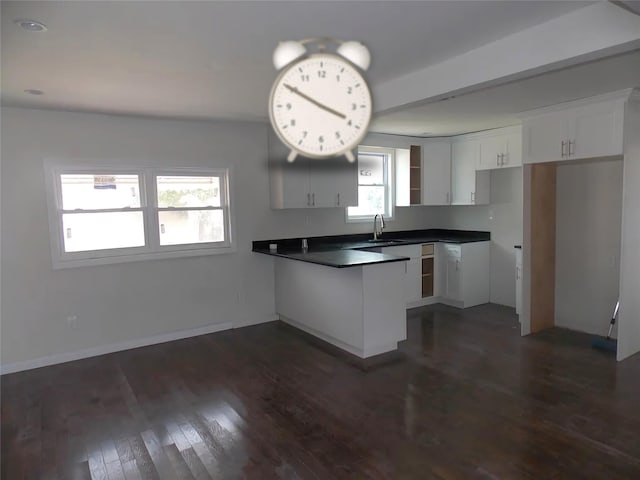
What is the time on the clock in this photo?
3:50
